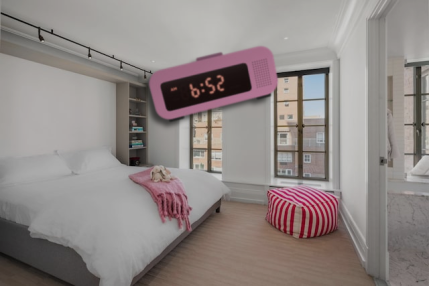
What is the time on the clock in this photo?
6:52
